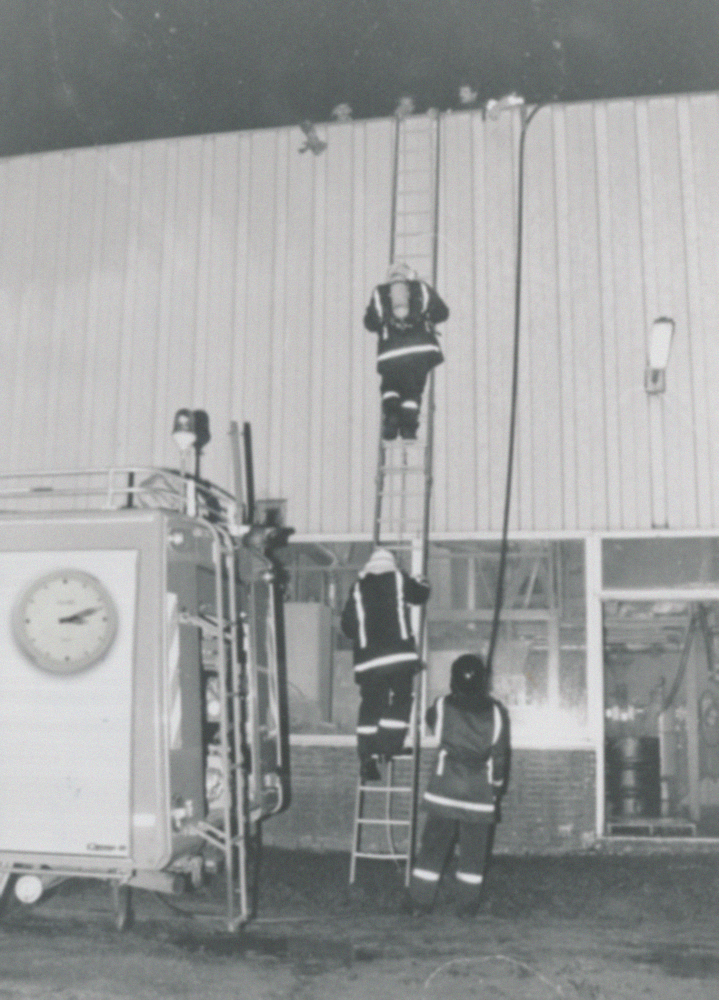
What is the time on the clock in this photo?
3:12
